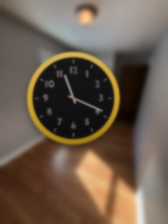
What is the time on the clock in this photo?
11:19
